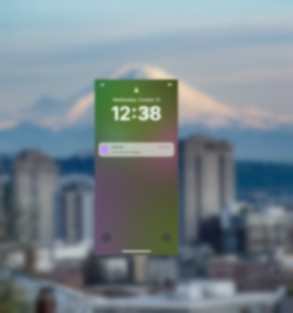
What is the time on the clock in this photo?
12:38
